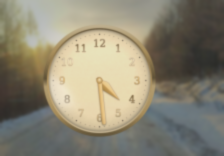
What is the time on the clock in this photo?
4:29
